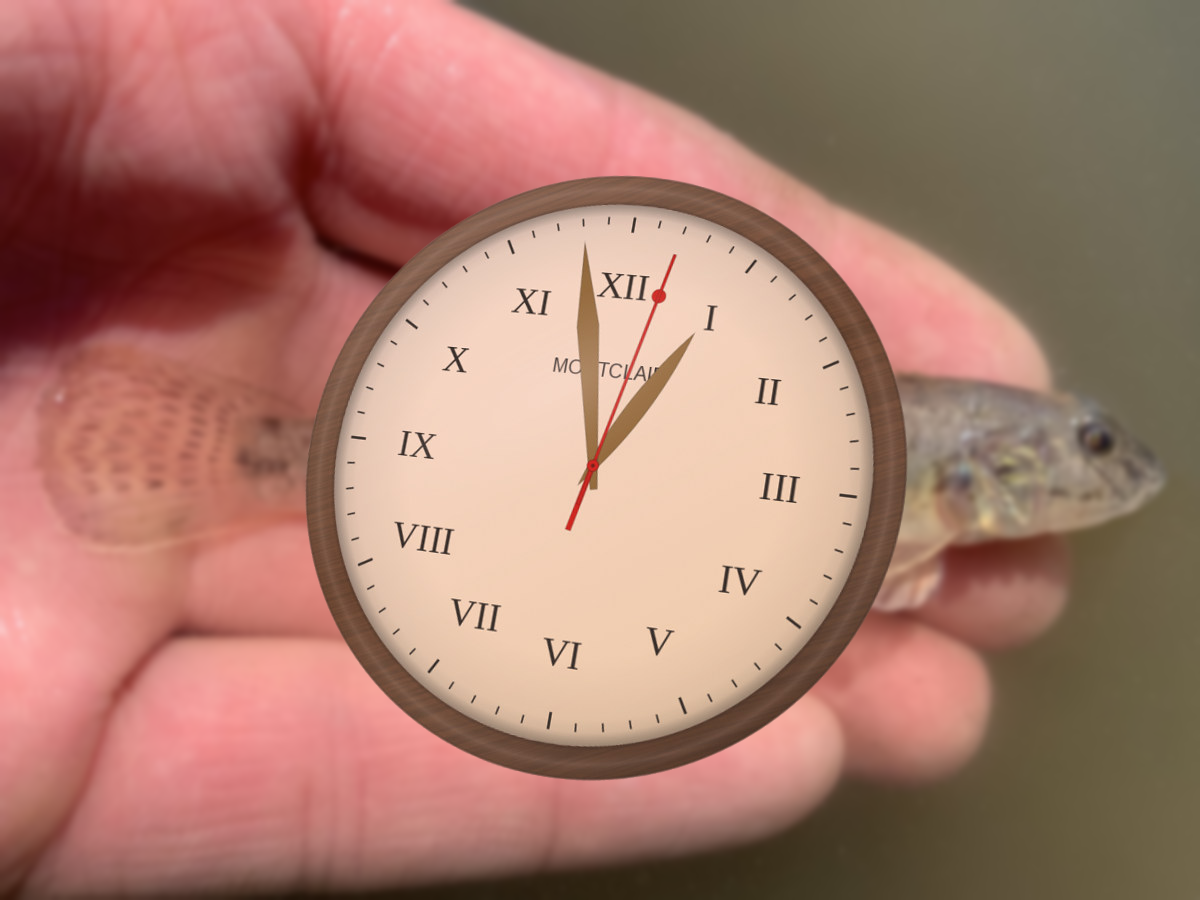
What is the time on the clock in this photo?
12:58:02
